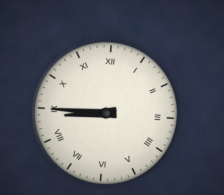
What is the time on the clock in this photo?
8:45
